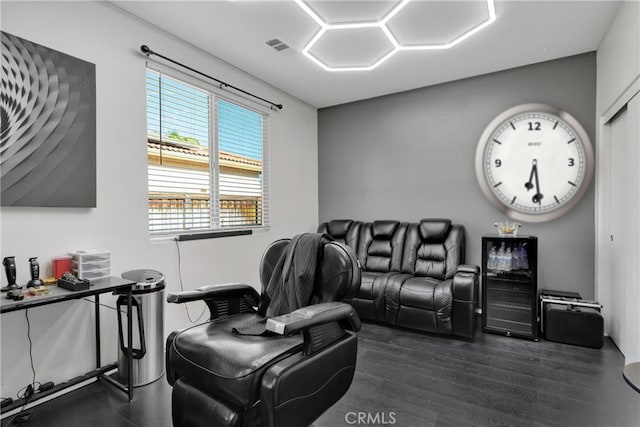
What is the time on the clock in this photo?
6:29
